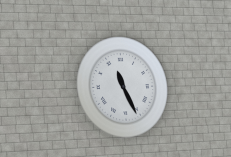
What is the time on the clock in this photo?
11:26
